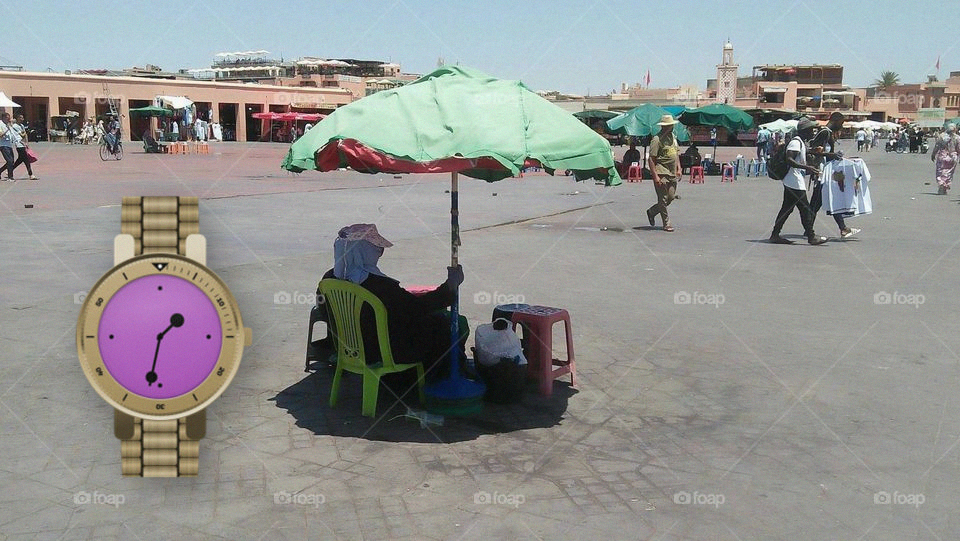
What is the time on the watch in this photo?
1:32
